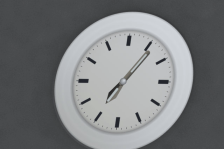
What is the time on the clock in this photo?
7:06
